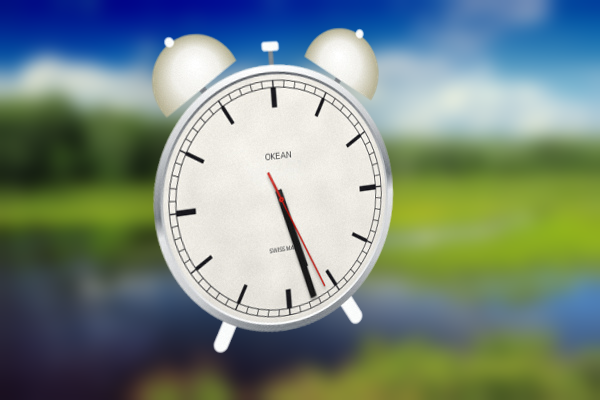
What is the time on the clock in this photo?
5:27:26
